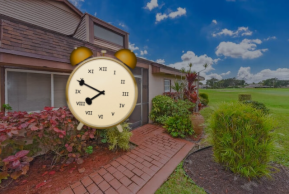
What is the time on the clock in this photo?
7:49
